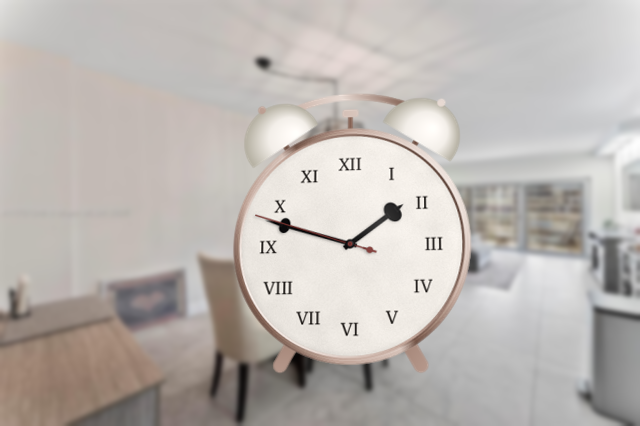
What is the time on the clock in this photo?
1:47:48
